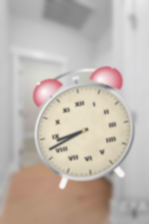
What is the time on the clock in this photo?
8:42
